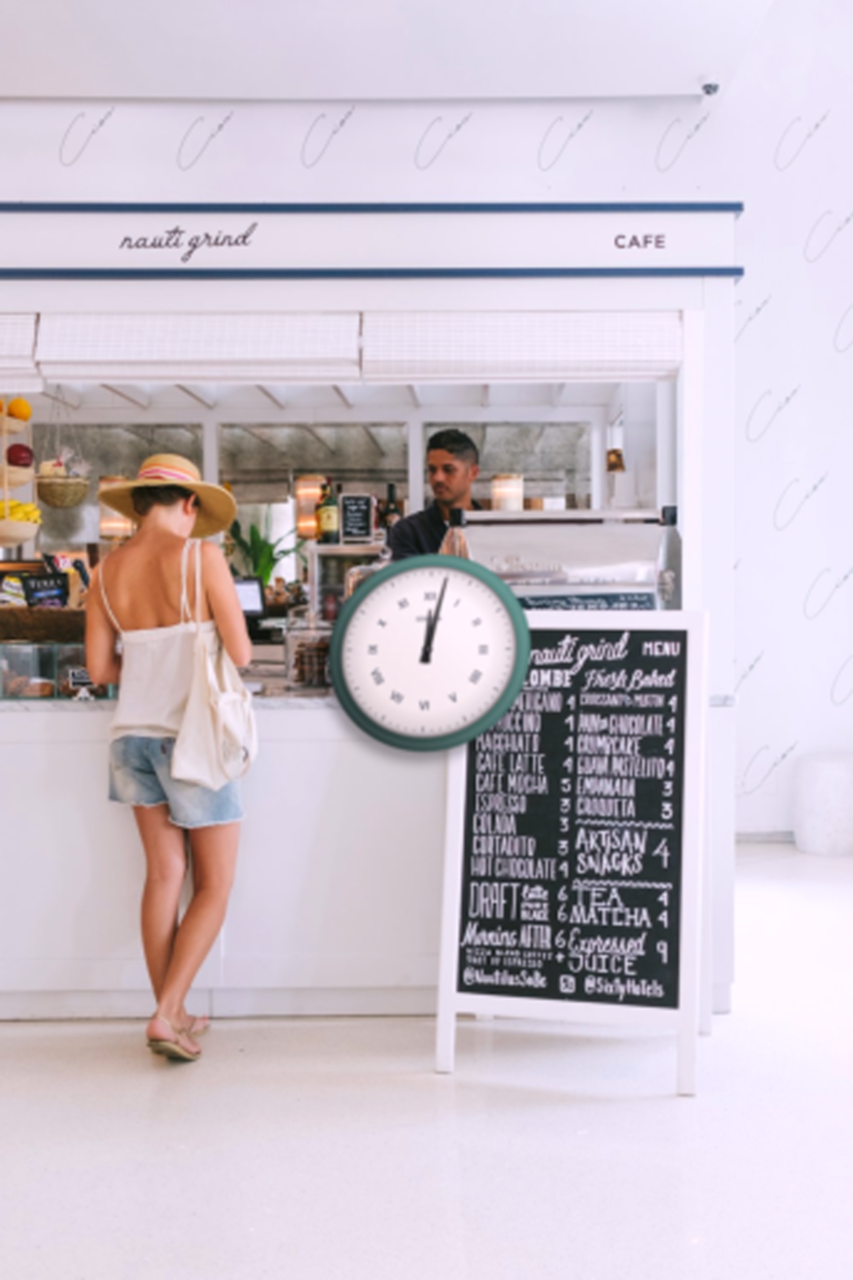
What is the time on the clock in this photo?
12:02
